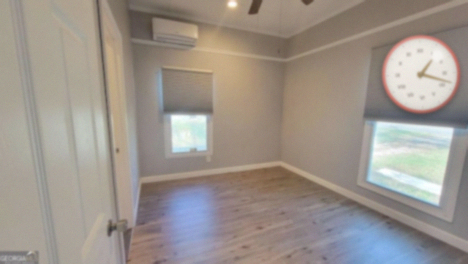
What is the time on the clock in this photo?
1:18
